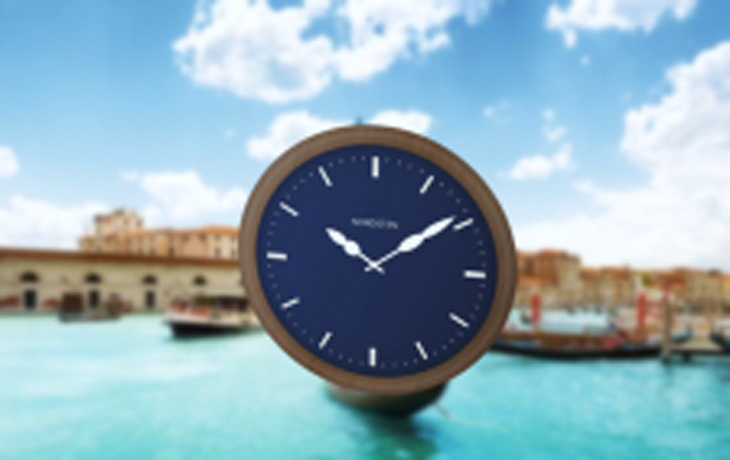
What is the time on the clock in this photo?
10:09
